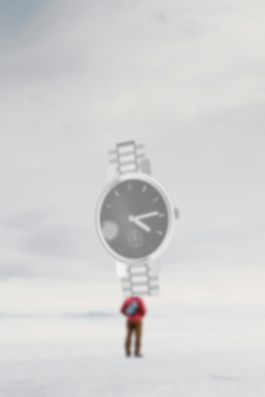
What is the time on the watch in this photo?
4:14
